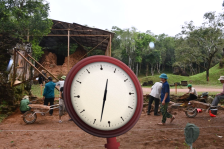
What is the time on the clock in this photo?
12:33
